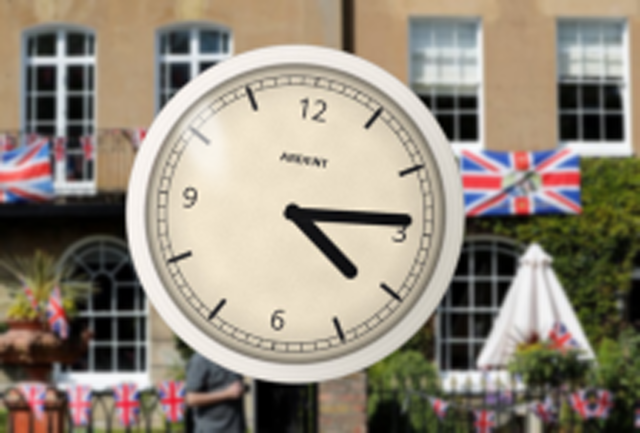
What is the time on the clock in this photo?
4:14
